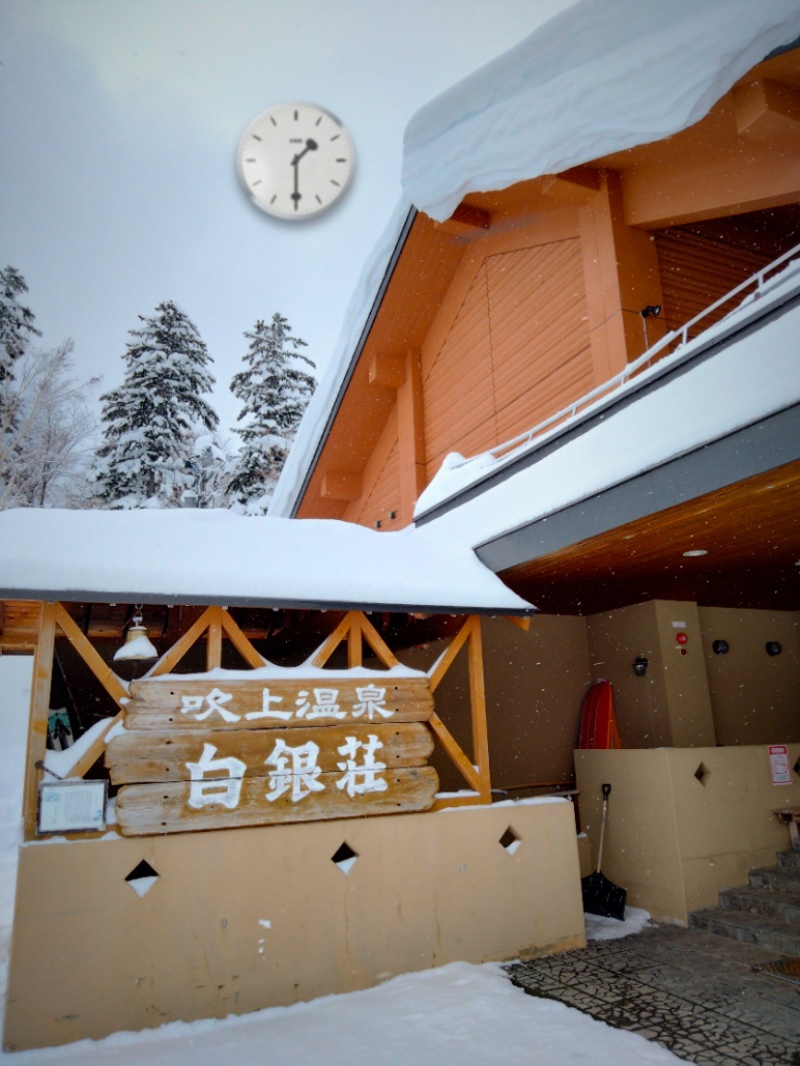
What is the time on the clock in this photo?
1:30
